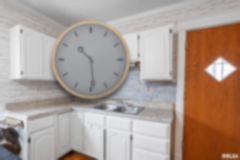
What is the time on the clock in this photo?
10:29
